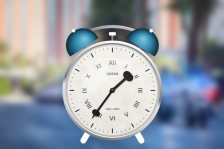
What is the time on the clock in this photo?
1:36
